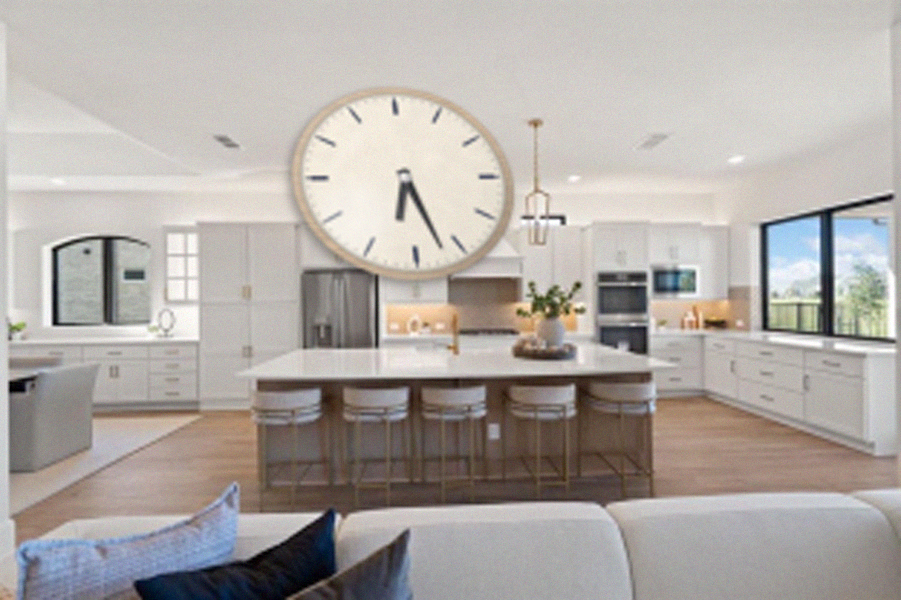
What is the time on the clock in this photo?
6:27
